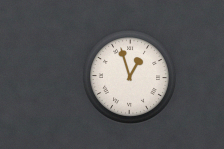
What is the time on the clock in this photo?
12:57
